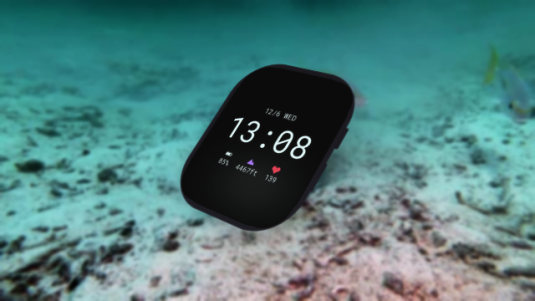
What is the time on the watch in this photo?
13:08
